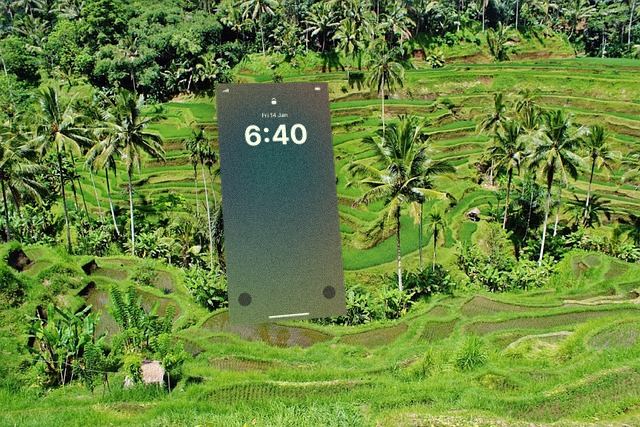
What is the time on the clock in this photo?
6:40
